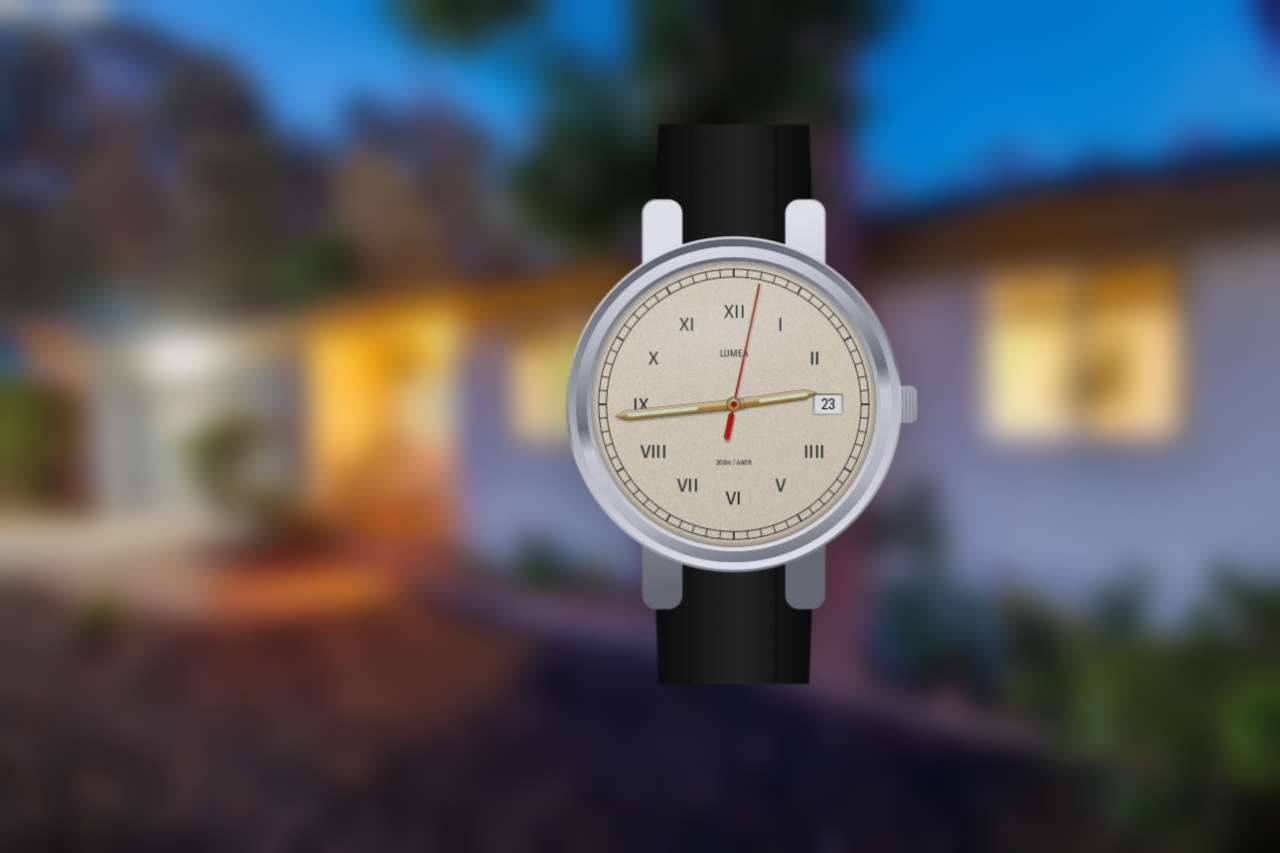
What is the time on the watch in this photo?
2:44:02
